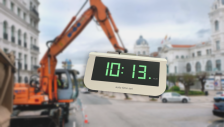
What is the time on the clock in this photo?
10:13
